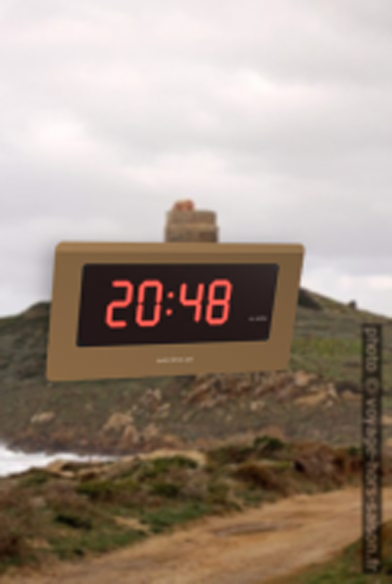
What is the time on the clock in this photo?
20:48
